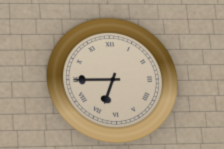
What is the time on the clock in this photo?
6:45
